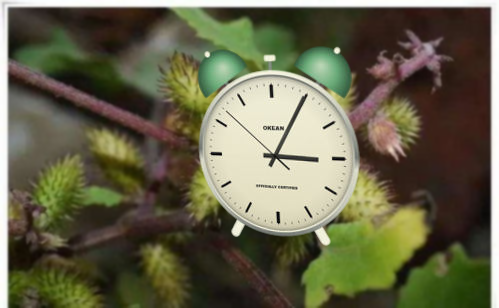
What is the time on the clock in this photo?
3:04:52
